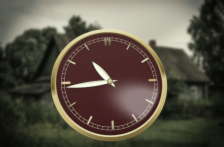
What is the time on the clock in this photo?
10:44
